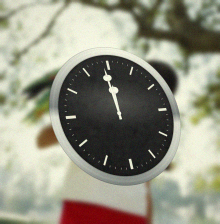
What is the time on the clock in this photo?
11:59
